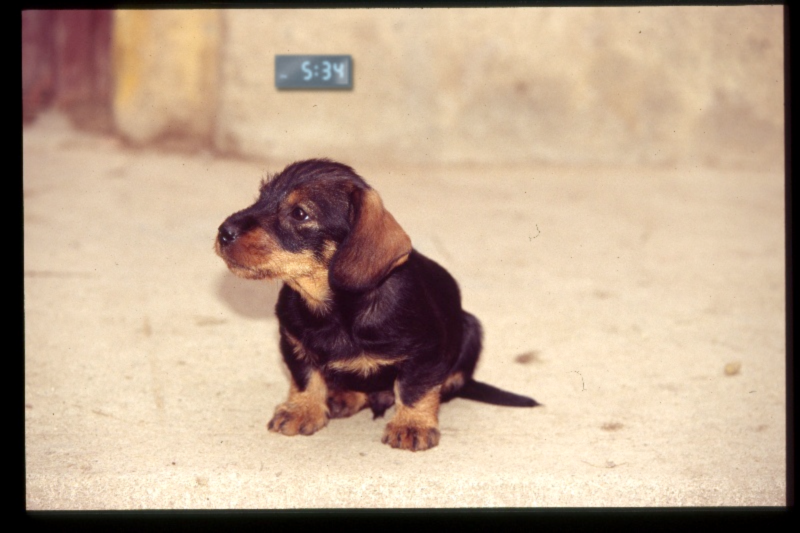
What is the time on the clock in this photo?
5:34
